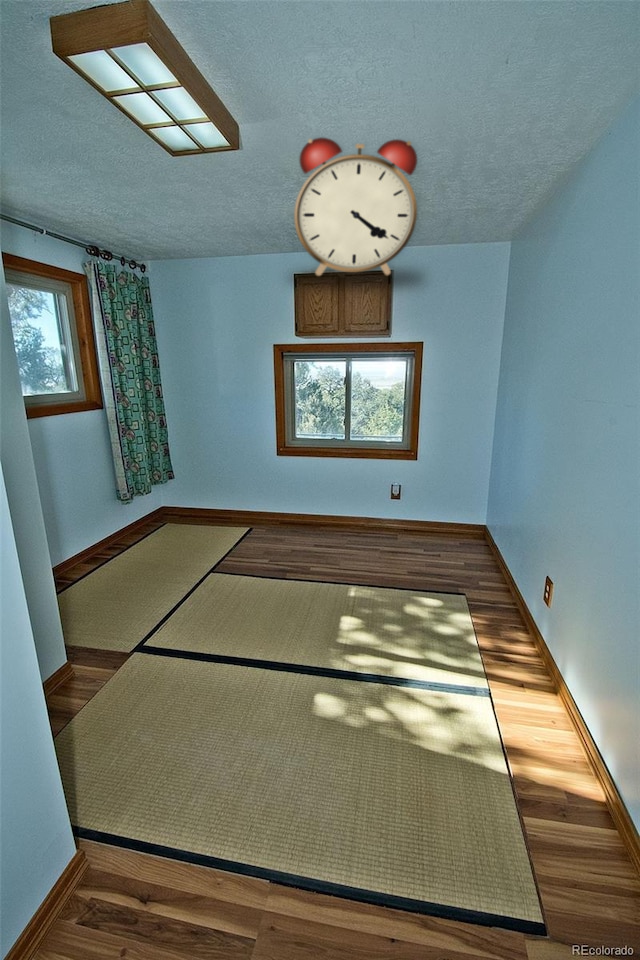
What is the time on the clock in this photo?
4:21
